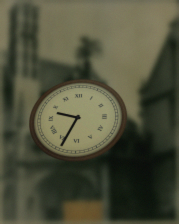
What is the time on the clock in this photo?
9:34
